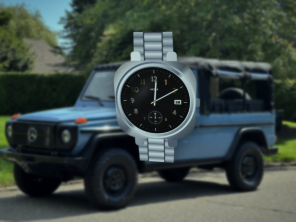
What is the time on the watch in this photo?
12:10
